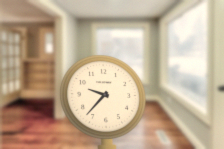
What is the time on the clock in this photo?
9:37
